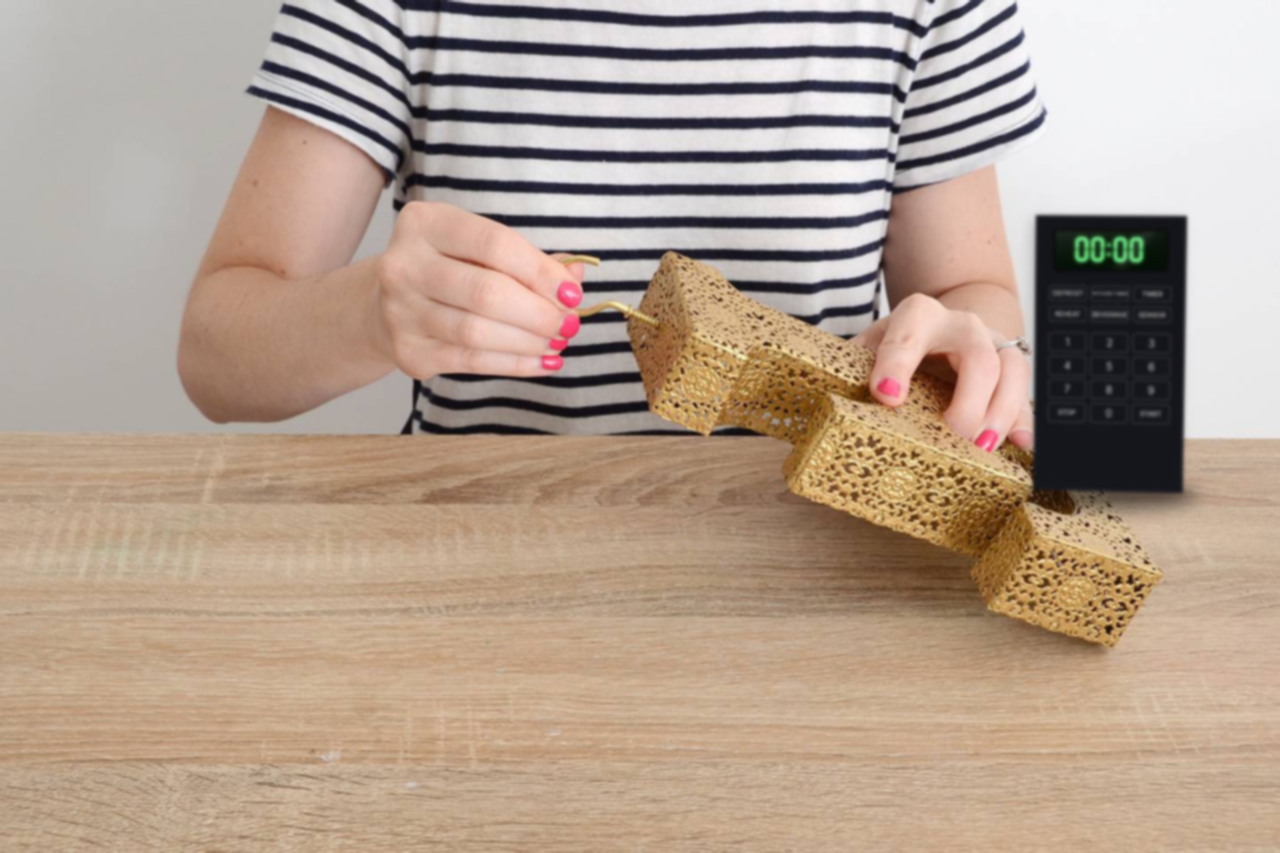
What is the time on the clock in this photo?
0:00
